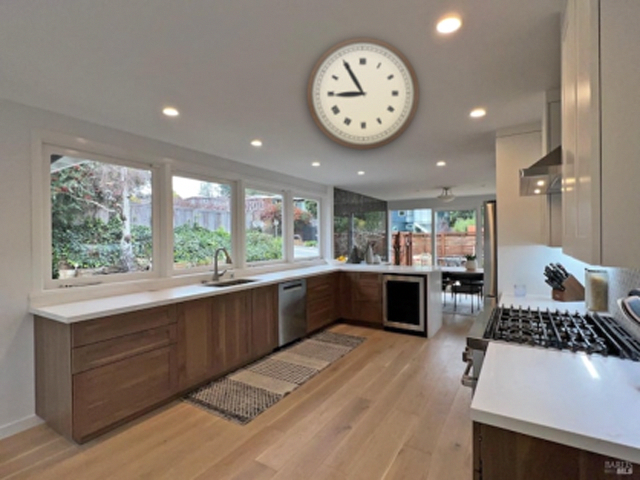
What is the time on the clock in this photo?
8:55
